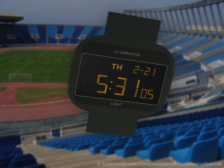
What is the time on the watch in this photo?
5:31:05
